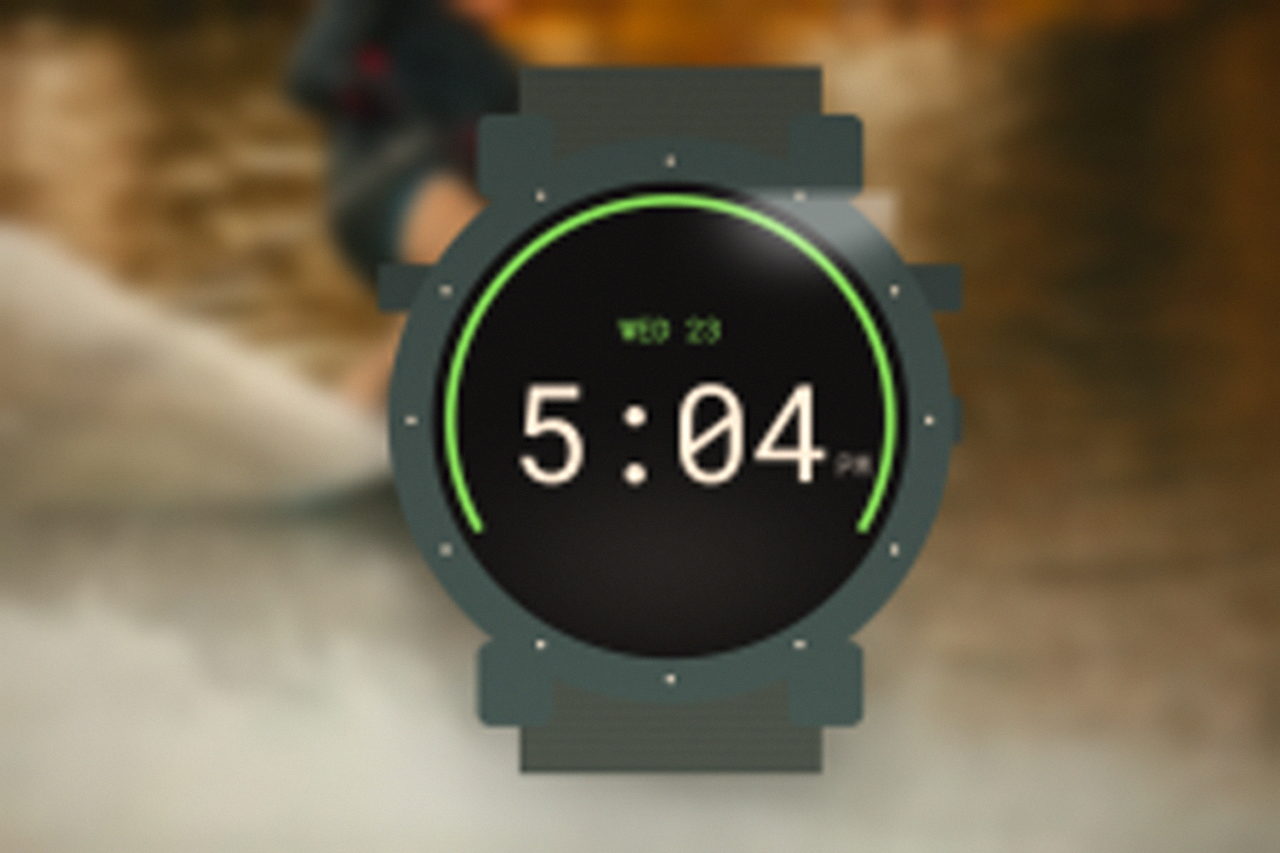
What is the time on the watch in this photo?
5:04
